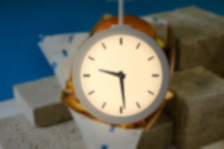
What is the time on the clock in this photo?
9:29
